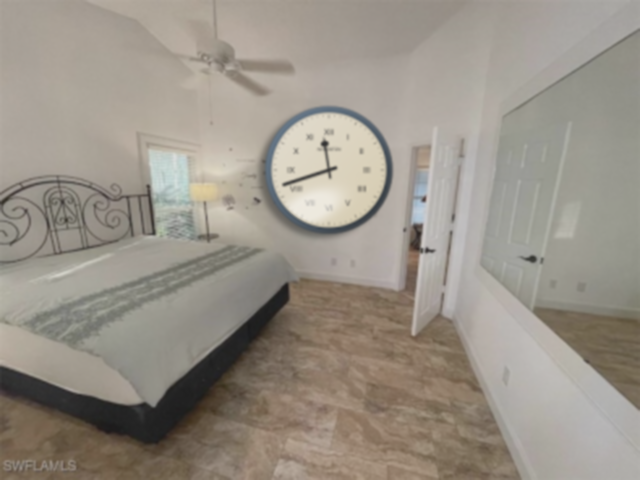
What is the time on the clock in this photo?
11:42
